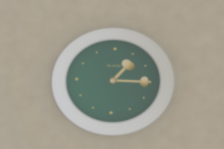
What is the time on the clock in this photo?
1:15
